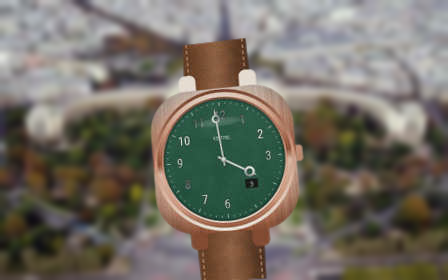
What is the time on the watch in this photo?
3:59
